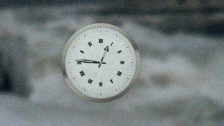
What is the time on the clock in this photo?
12:46
